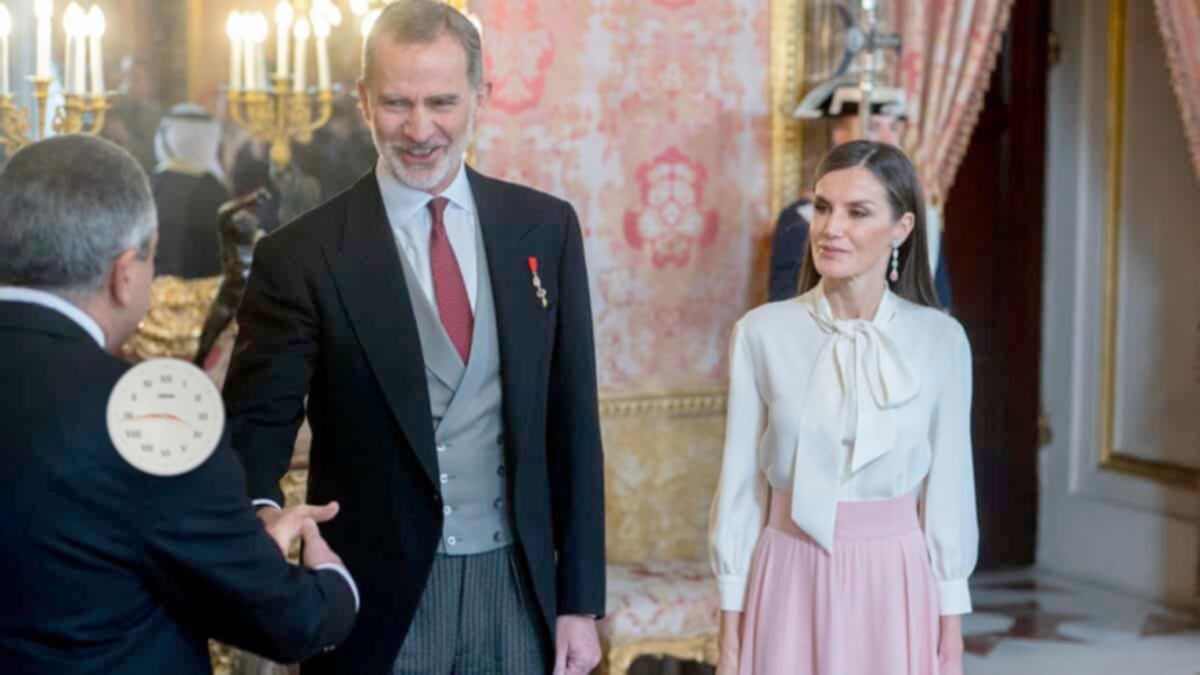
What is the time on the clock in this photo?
3:44
